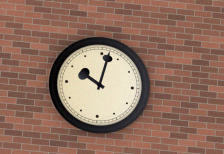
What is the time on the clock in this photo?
10:02
